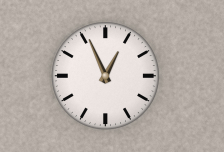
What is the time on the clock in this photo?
12:56
